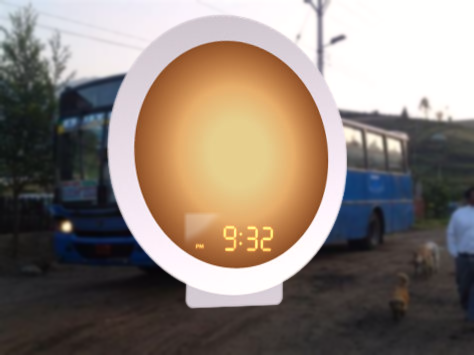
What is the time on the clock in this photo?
9:32
